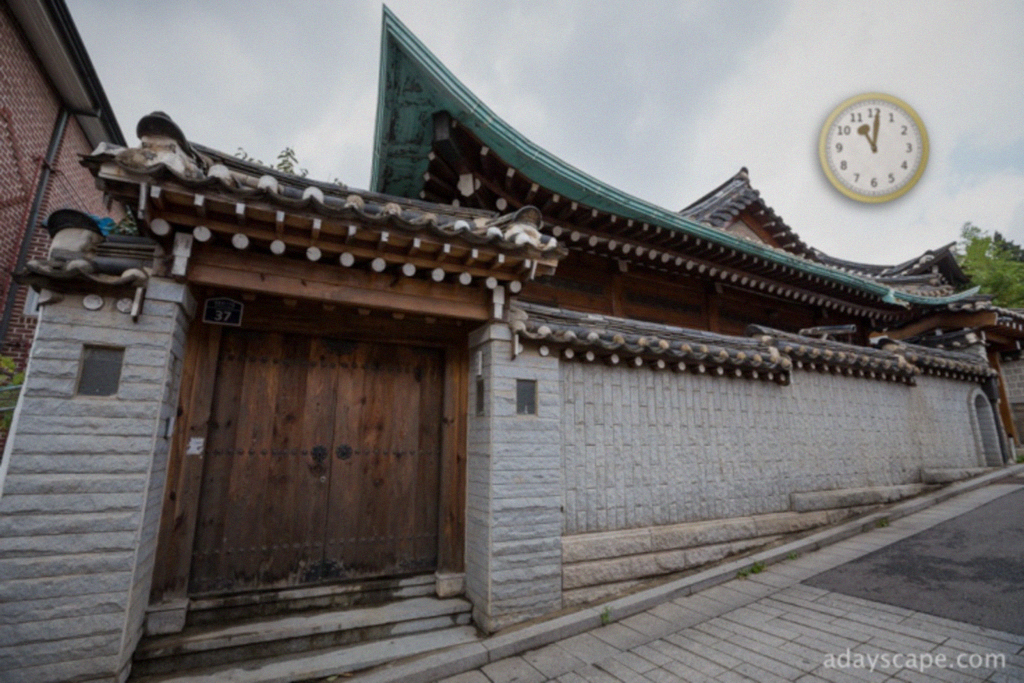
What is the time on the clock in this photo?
11:01
